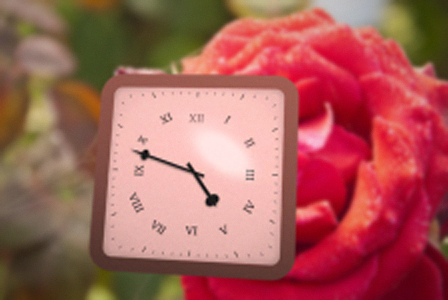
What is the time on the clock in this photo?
4:48
